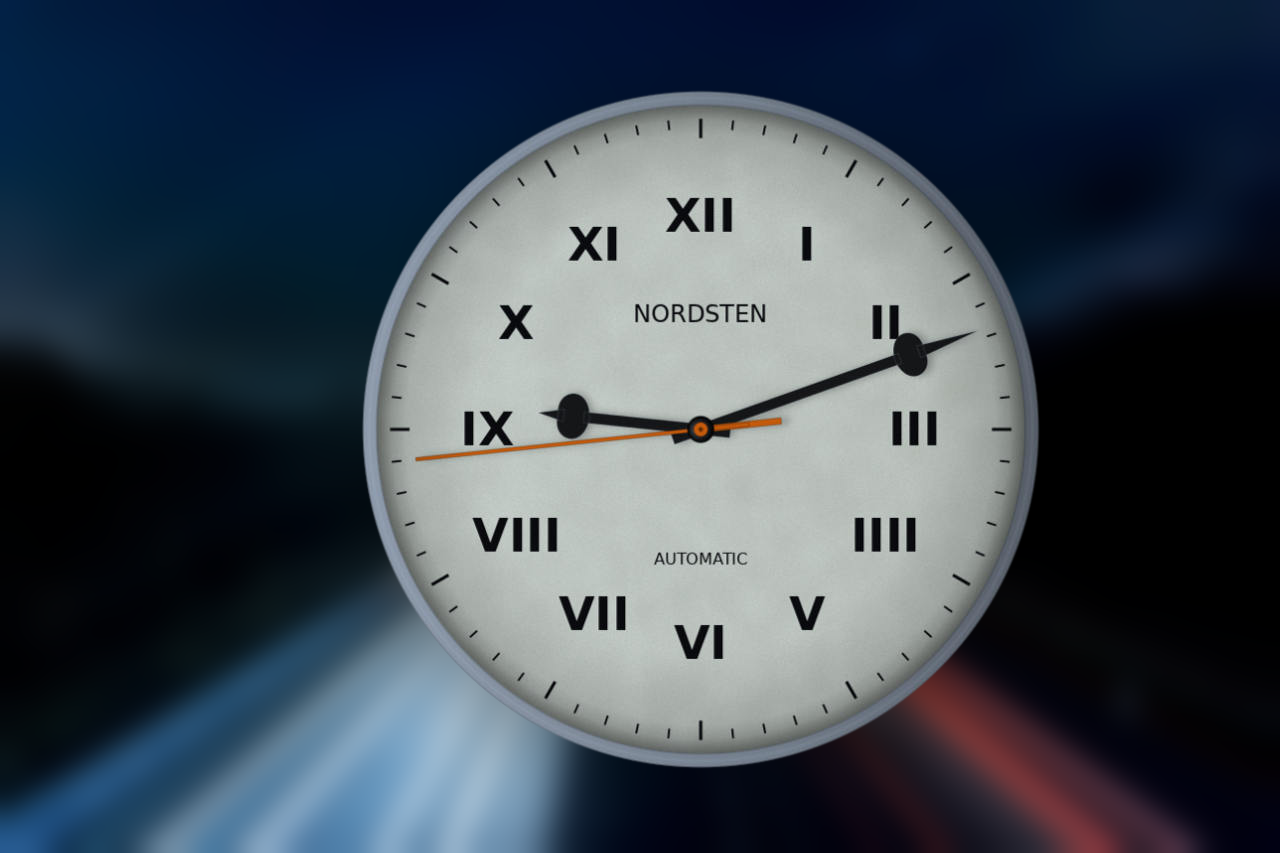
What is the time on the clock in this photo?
9:11:44
